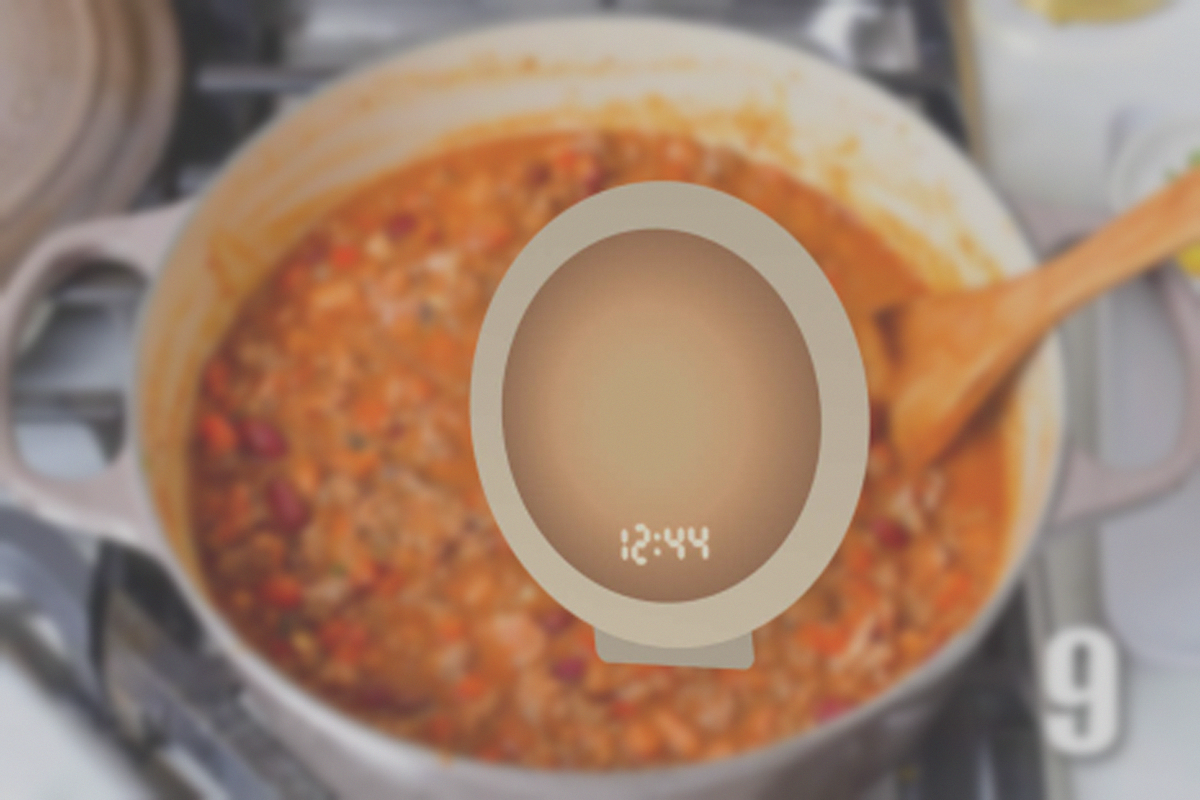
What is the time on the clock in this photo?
12:44
